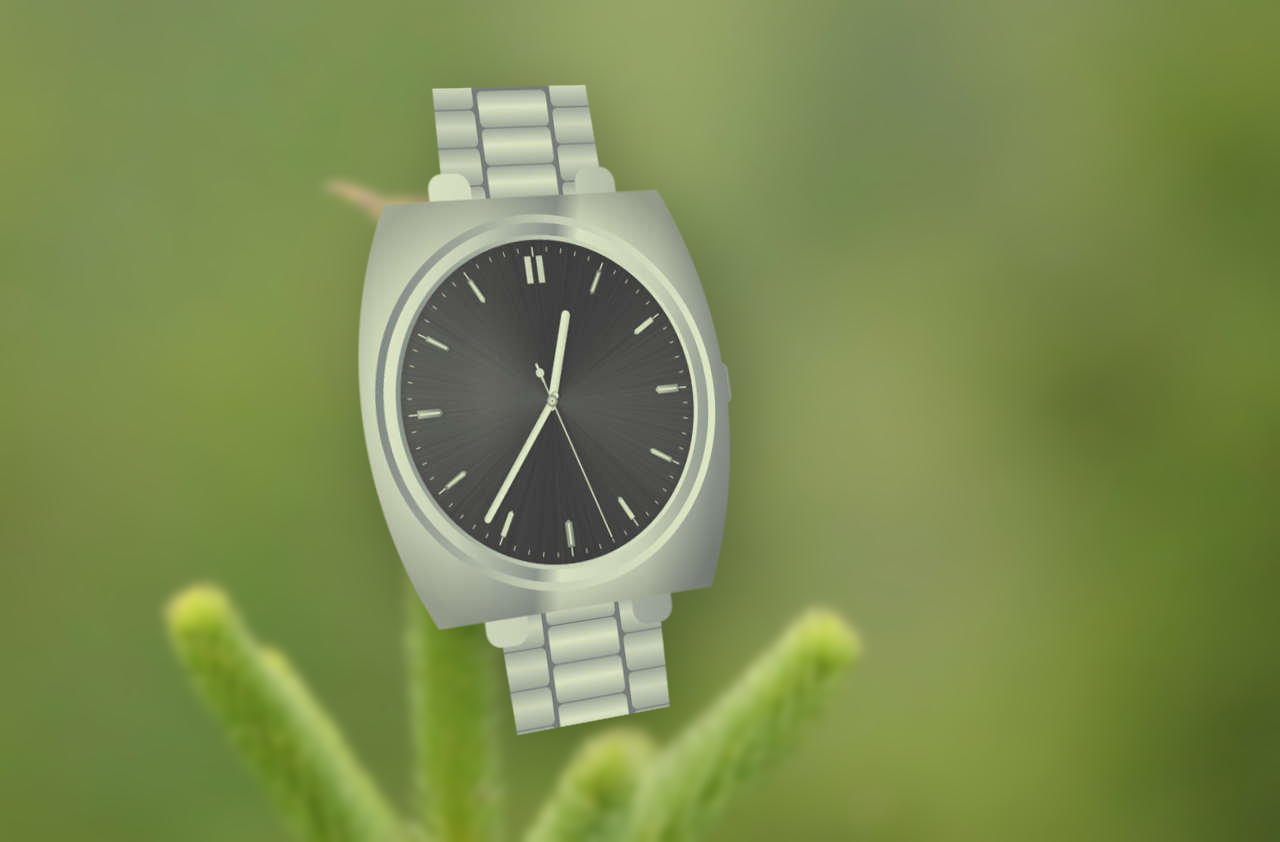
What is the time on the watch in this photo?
12:36:27
